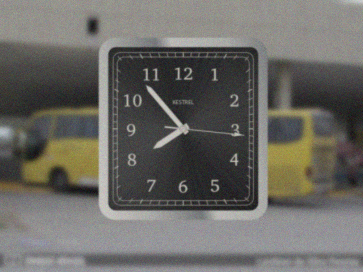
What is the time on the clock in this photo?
7:53:16
